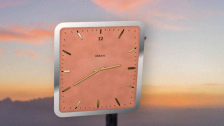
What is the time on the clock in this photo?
2:40
